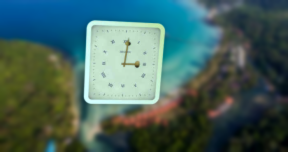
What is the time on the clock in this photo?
3:01
